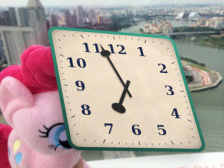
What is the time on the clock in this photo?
6:57
